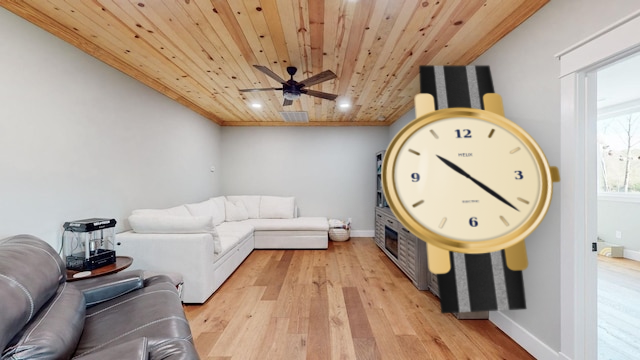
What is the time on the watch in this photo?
10:22
